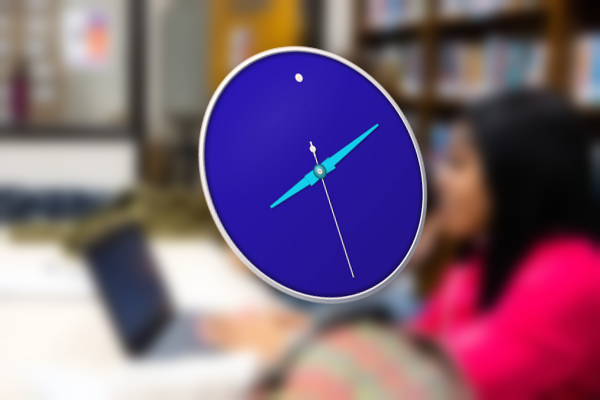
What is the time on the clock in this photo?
8:10:29
